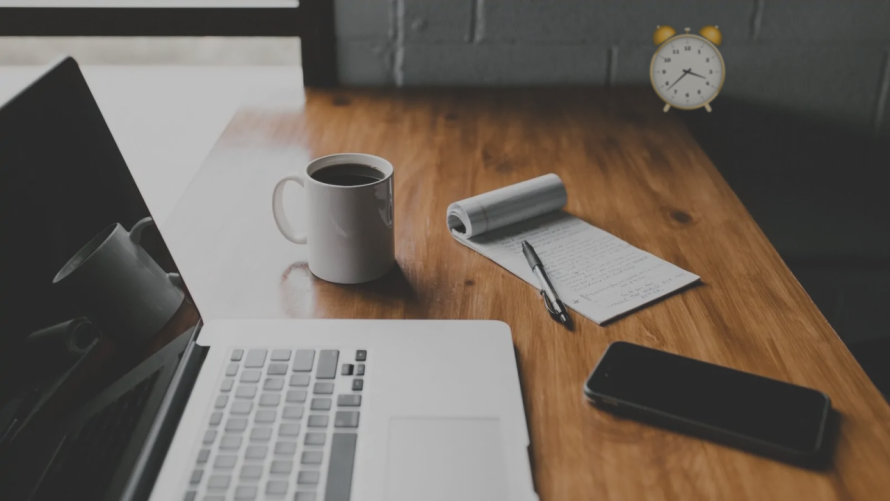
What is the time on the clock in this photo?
3:38
